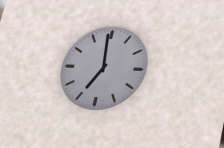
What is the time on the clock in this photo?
6:59
